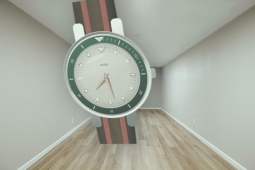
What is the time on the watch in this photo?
7:28
